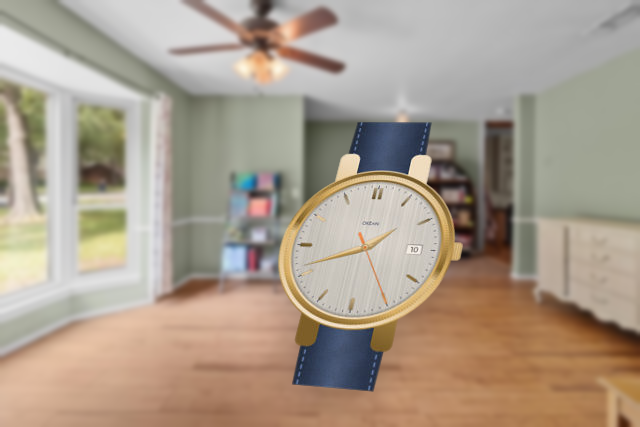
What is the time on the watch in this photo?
1:41:25
